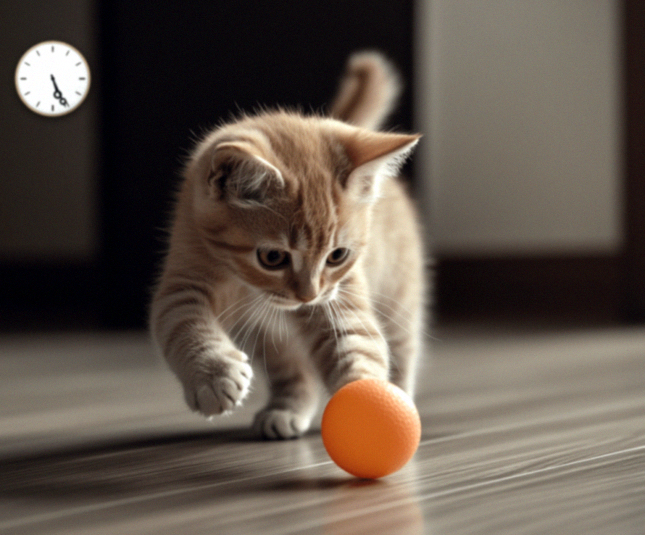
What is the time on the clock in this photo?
5:26
